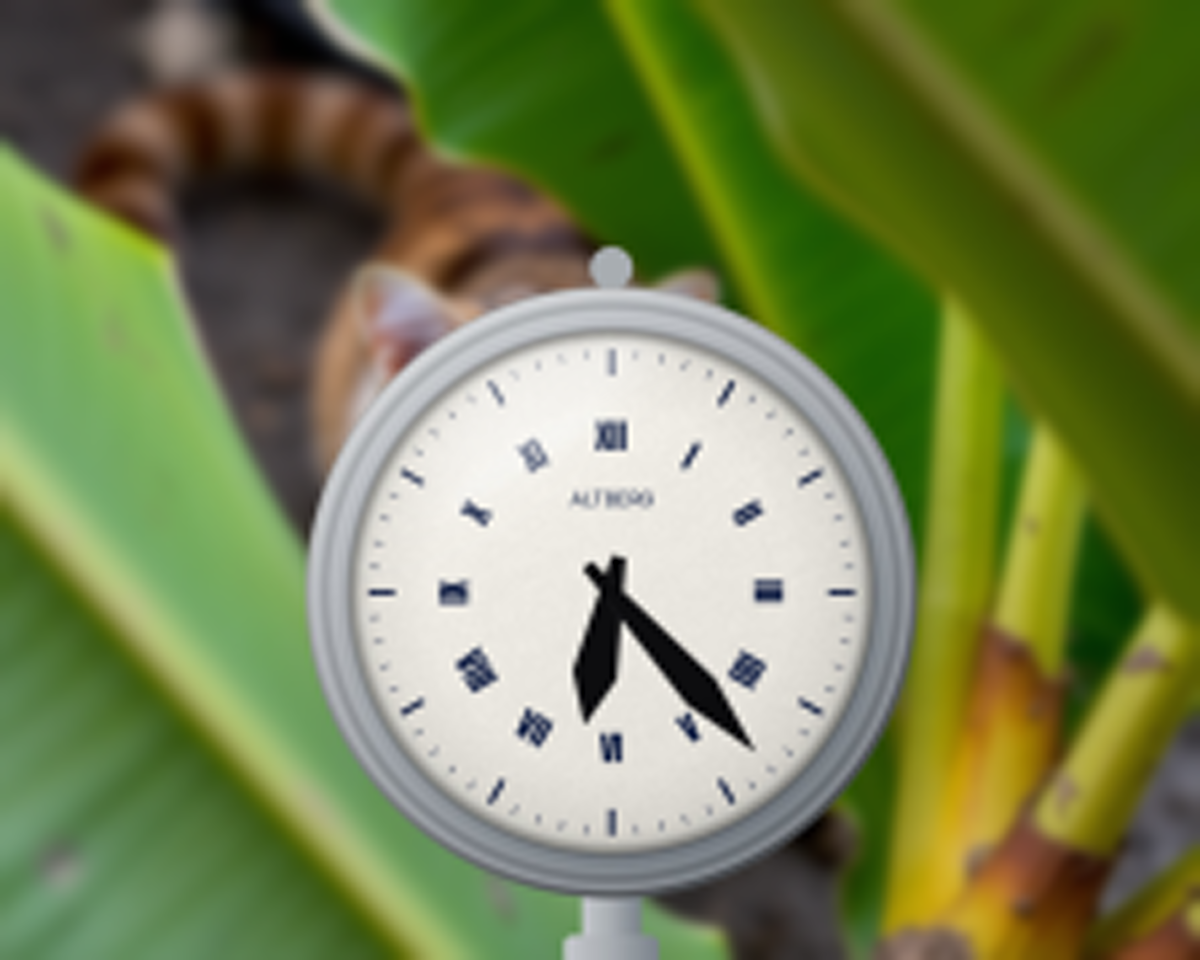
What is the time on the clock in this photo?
6:23
